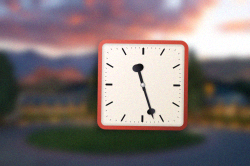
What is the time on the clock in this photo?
11:27
